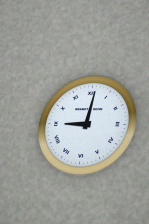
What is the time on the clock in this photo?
9:01
